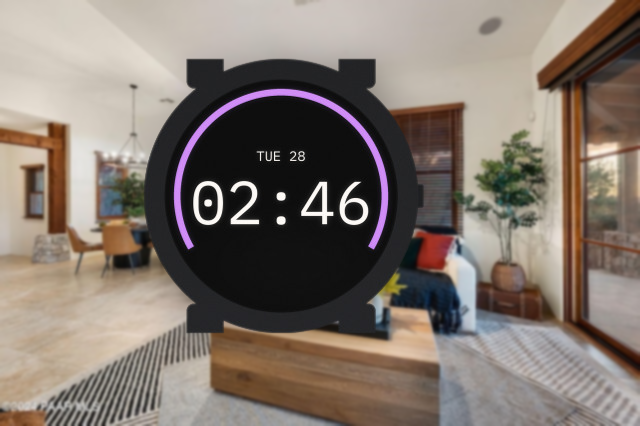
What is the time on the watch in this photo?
2:46
